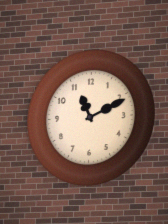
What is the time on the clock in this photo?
11:11
